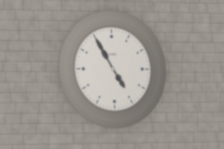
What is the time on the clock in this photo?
4:55
